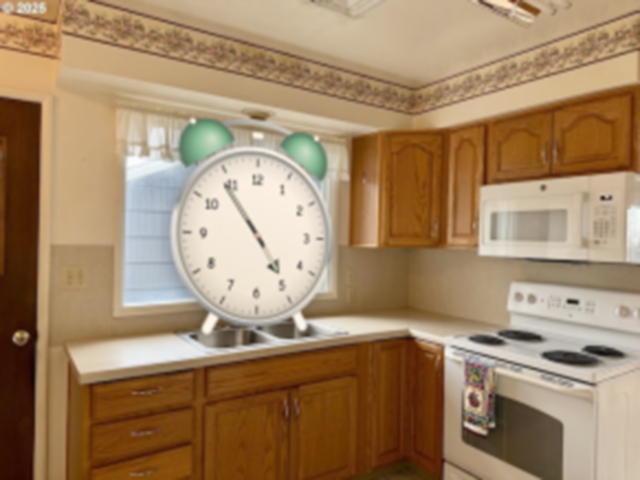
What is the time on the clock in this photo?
4:54
